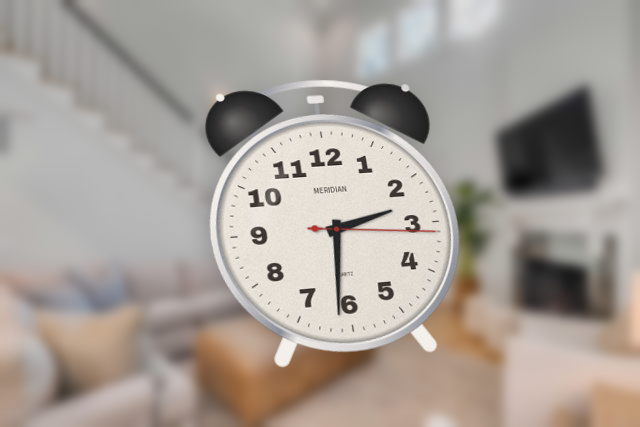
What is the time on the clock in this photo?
2:31:16
